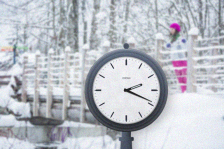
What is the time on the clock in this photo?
2:19
